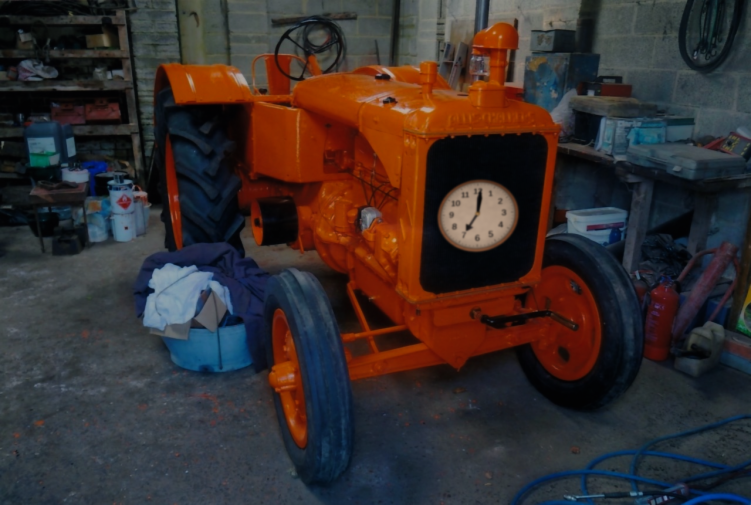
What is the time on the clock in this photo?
7:01
